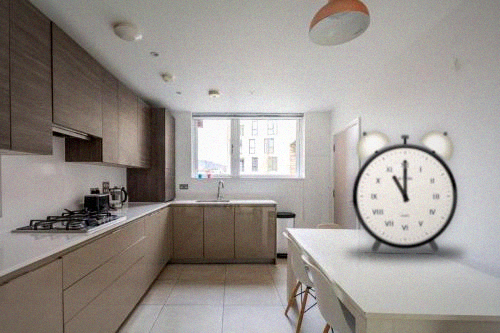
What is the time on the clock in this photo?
11:00
